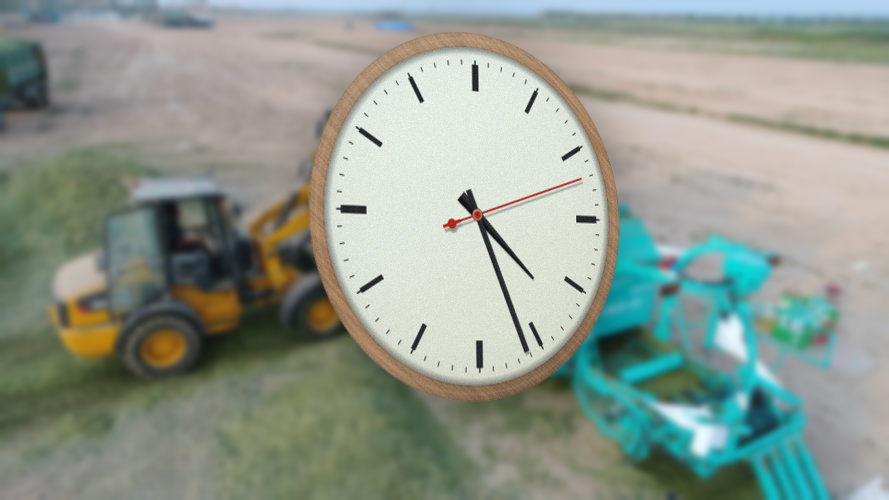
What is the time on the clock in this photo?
4:26:12
